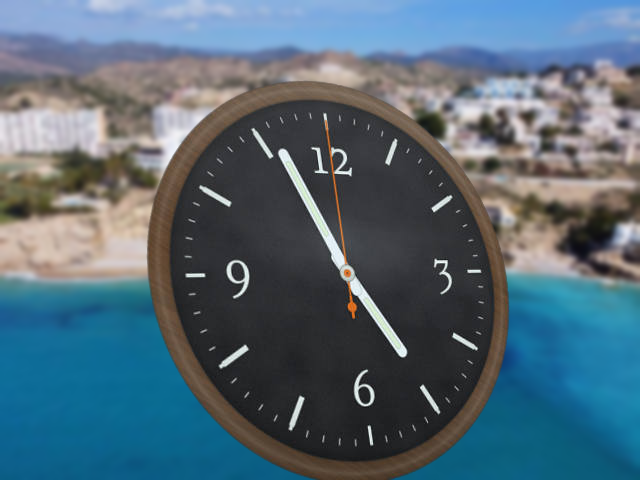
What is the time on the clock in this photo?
4:56:00
